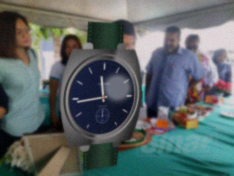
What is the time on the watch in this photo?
11:44
